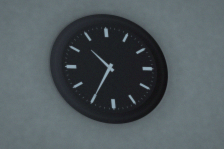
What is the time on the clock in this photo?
10:35
